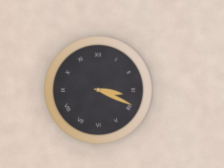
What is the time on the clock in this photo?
3:19
